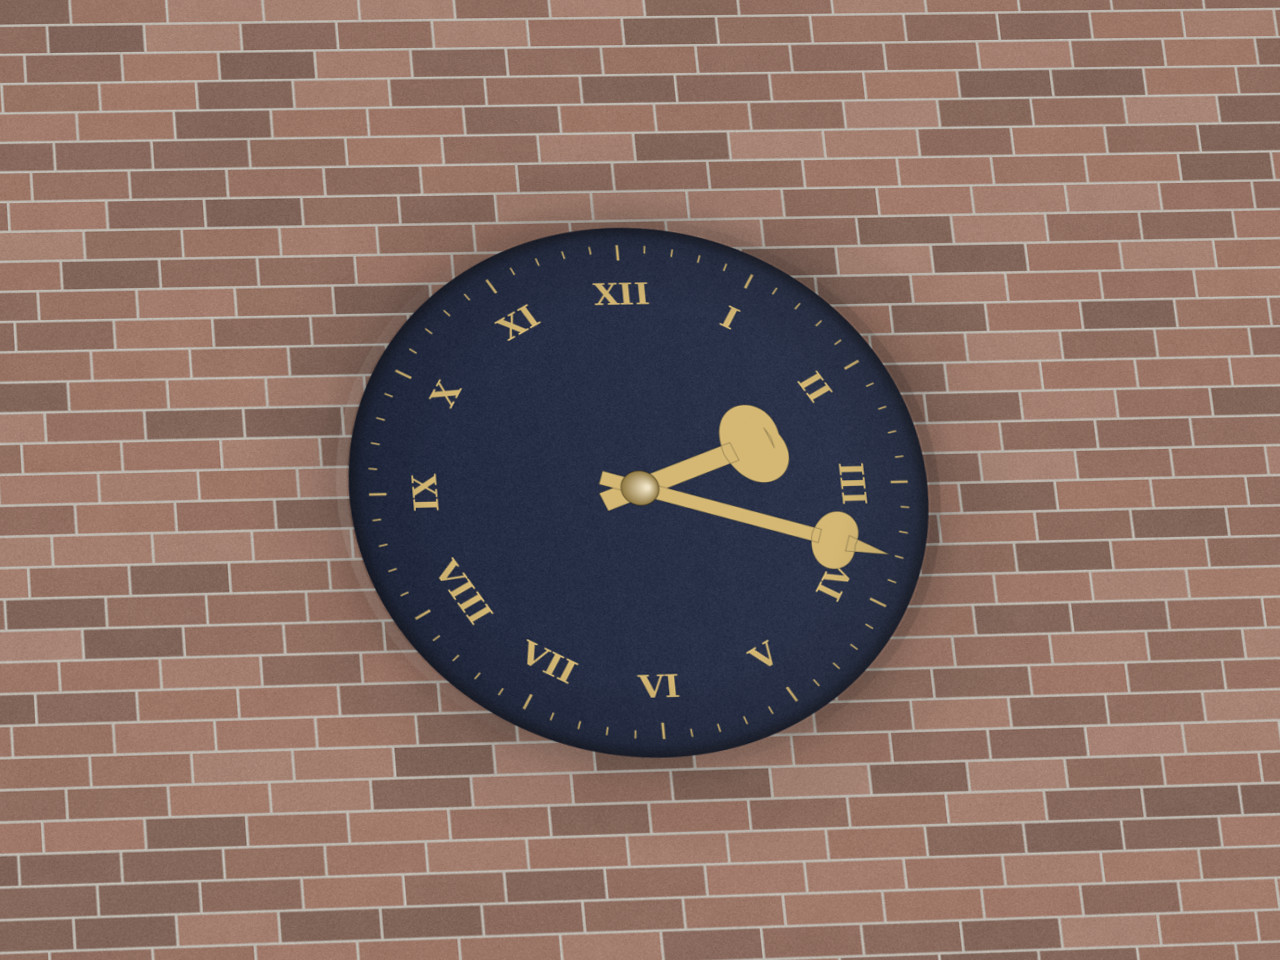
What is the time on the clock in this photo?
2:18
